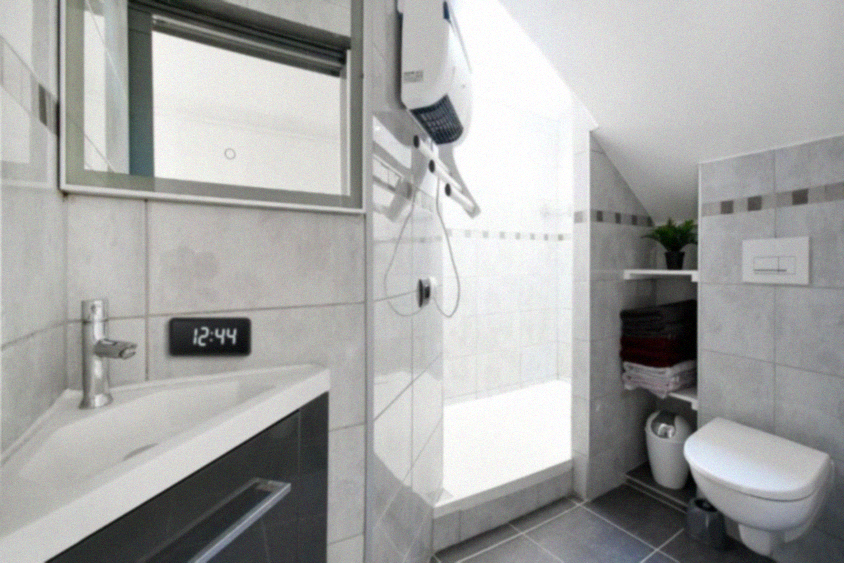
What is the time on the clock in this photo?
12:44
